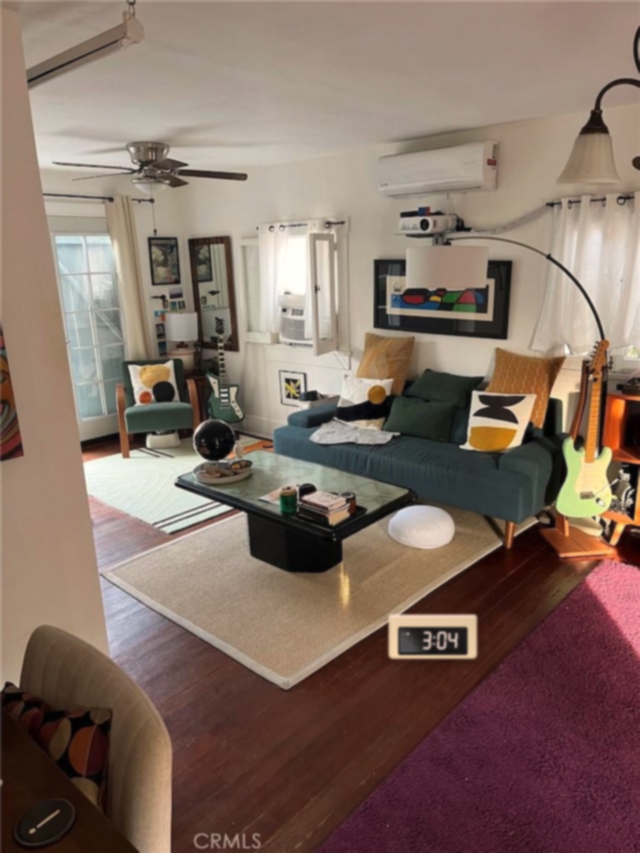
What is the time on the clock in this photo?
3:04
